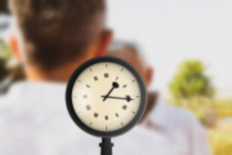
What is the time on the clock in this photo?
1:16
